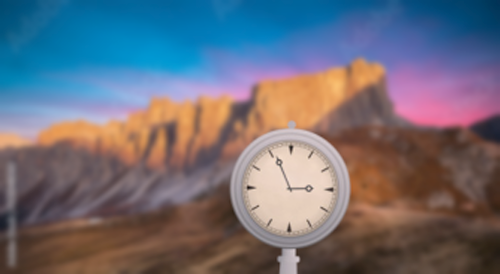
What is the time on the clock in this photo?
2:56
